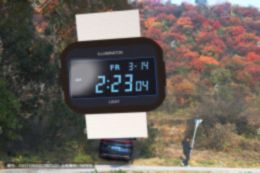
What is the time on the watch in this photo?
2:23:04
